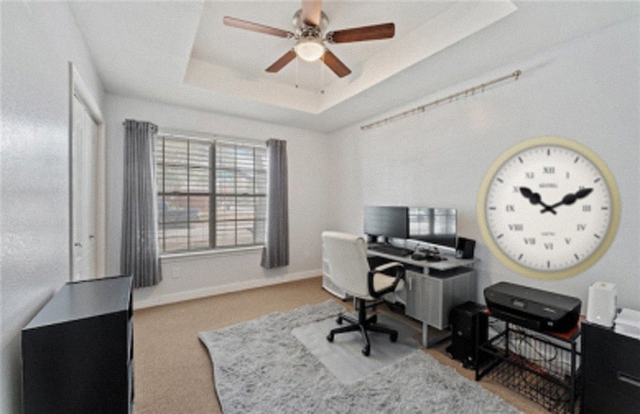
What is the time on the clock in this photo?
10:11
